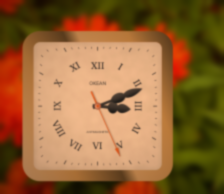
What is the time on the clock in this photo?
3:11:26
